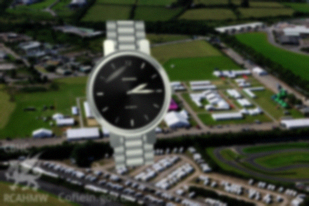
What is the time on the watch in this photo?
2:15
